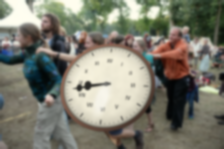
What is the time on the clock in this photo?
8:43
